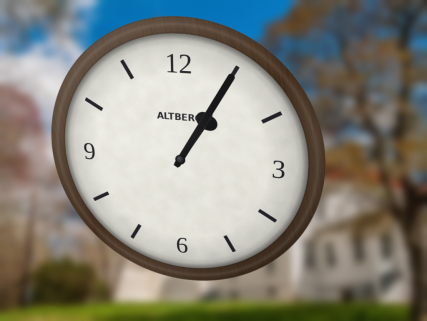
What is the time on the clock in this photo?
1:05
